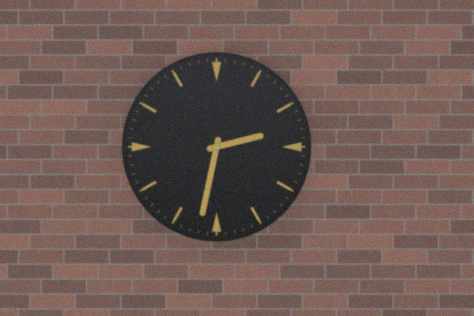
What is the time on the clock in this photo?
2:32
